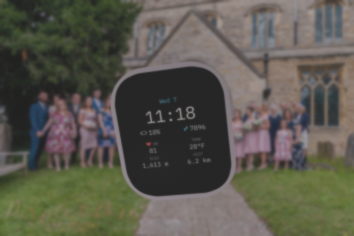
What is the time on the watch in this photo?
11:18
